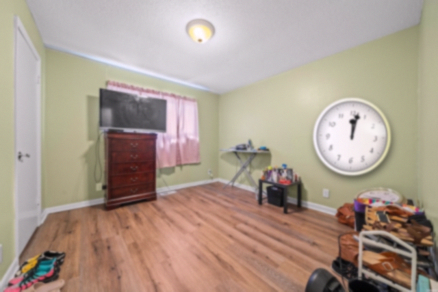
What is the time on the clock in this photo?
12:02
